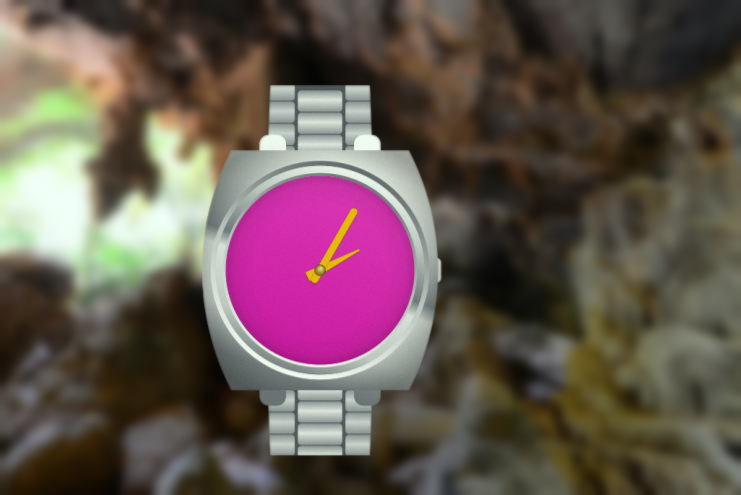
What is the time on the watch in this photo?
2:05
